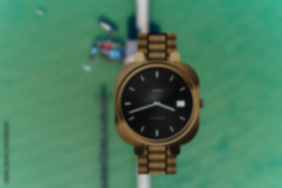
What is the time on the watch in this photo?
3:42
